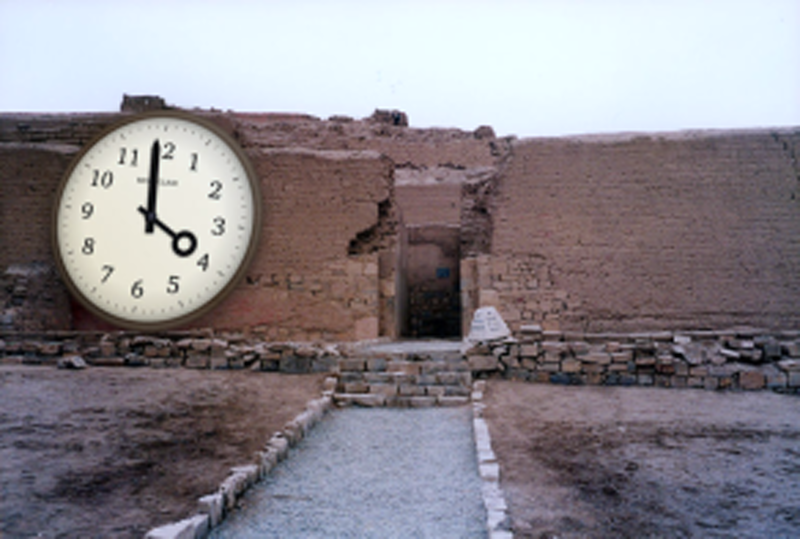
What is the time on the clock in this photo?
3:59
